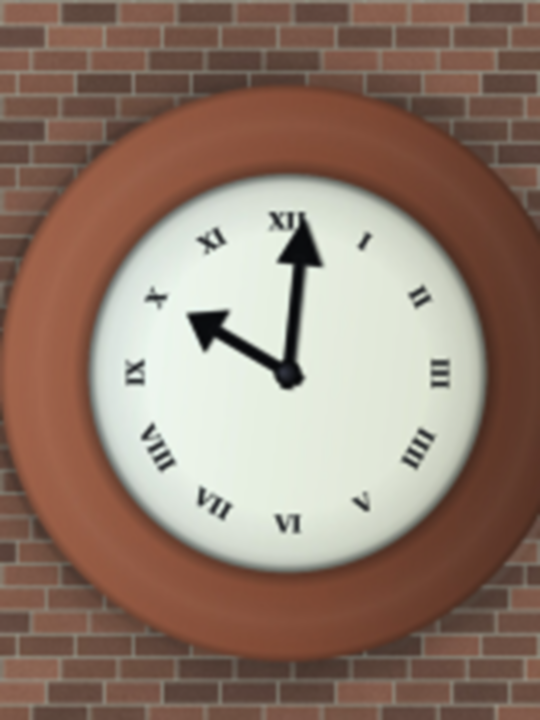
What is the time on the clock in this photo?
10:01
